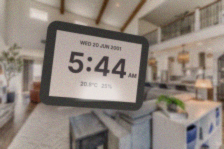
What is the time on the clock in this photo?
5:44
